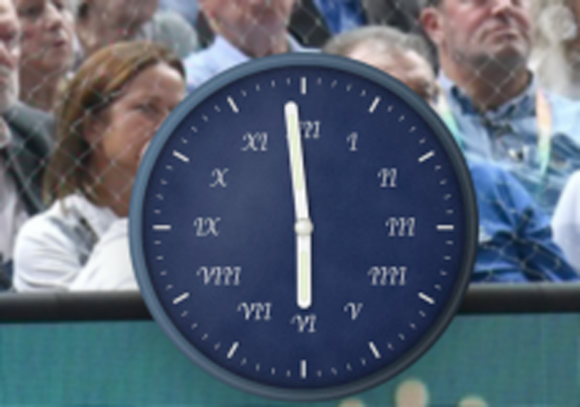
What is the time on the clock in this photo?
5:59
